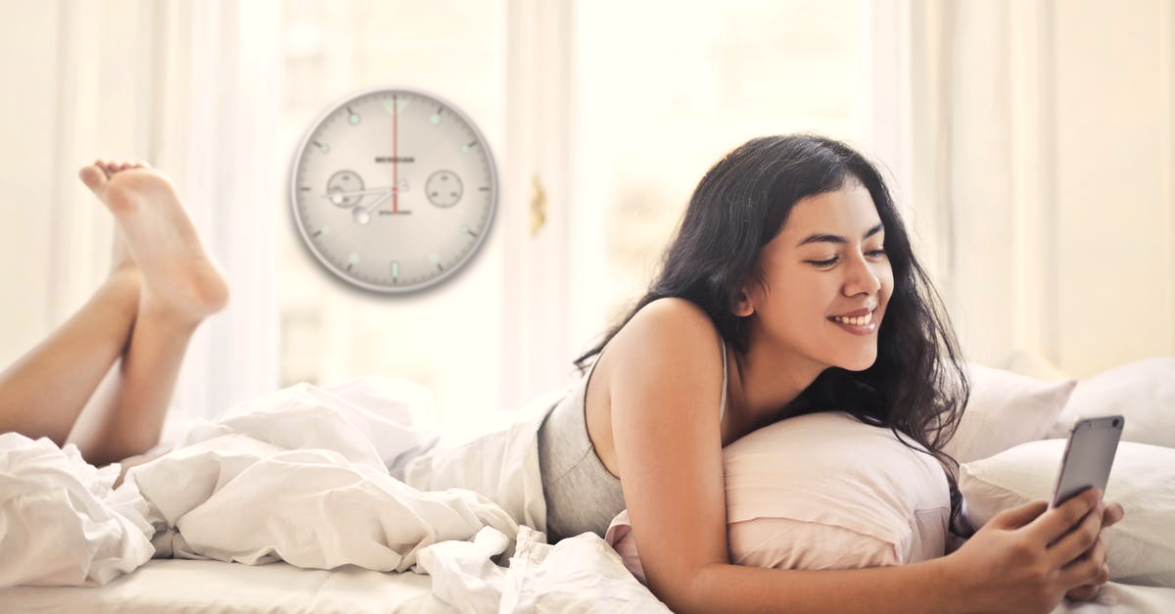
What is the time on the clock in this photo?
7:44
